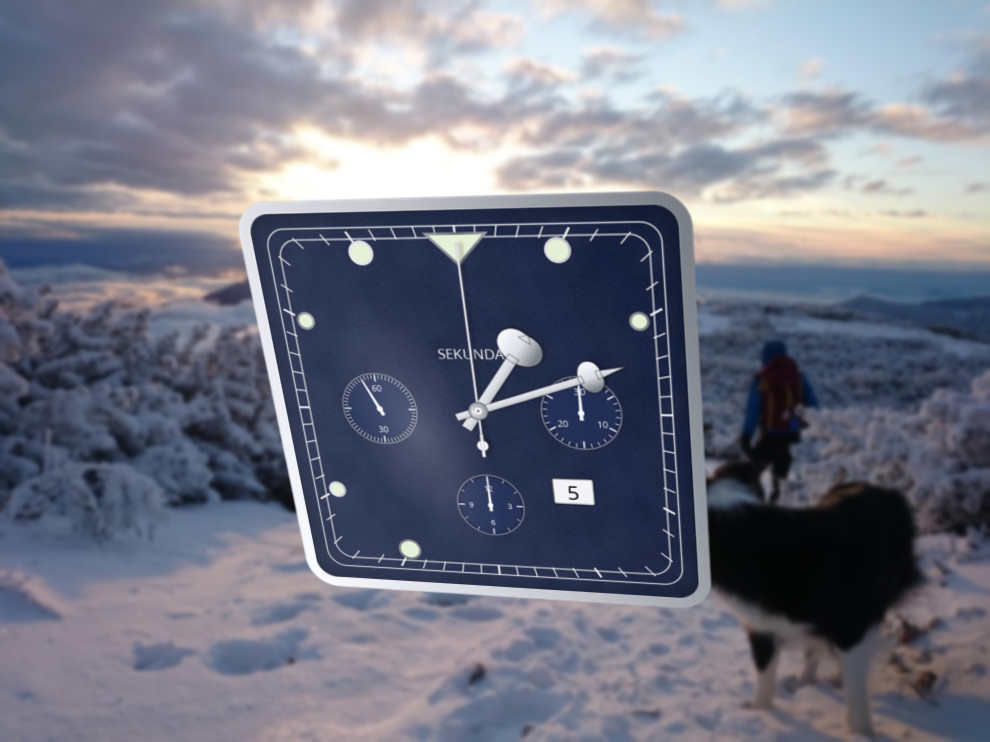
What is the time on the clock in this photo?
1:11:56
